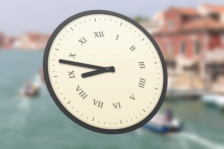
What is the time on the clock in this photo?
8:48
